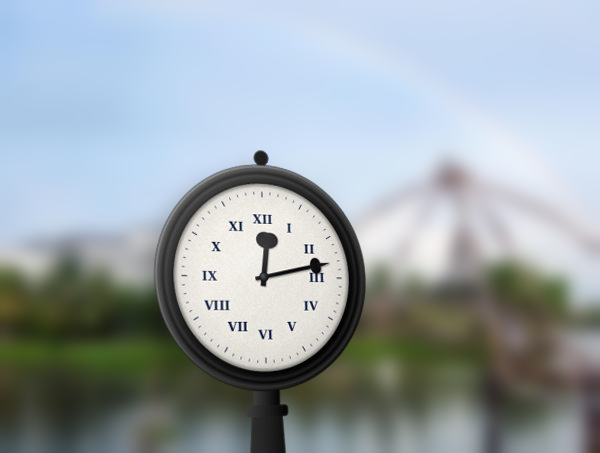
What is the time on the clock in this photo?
12:13
